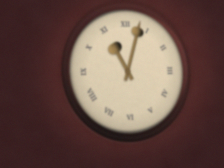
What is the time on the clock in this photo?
11:03
